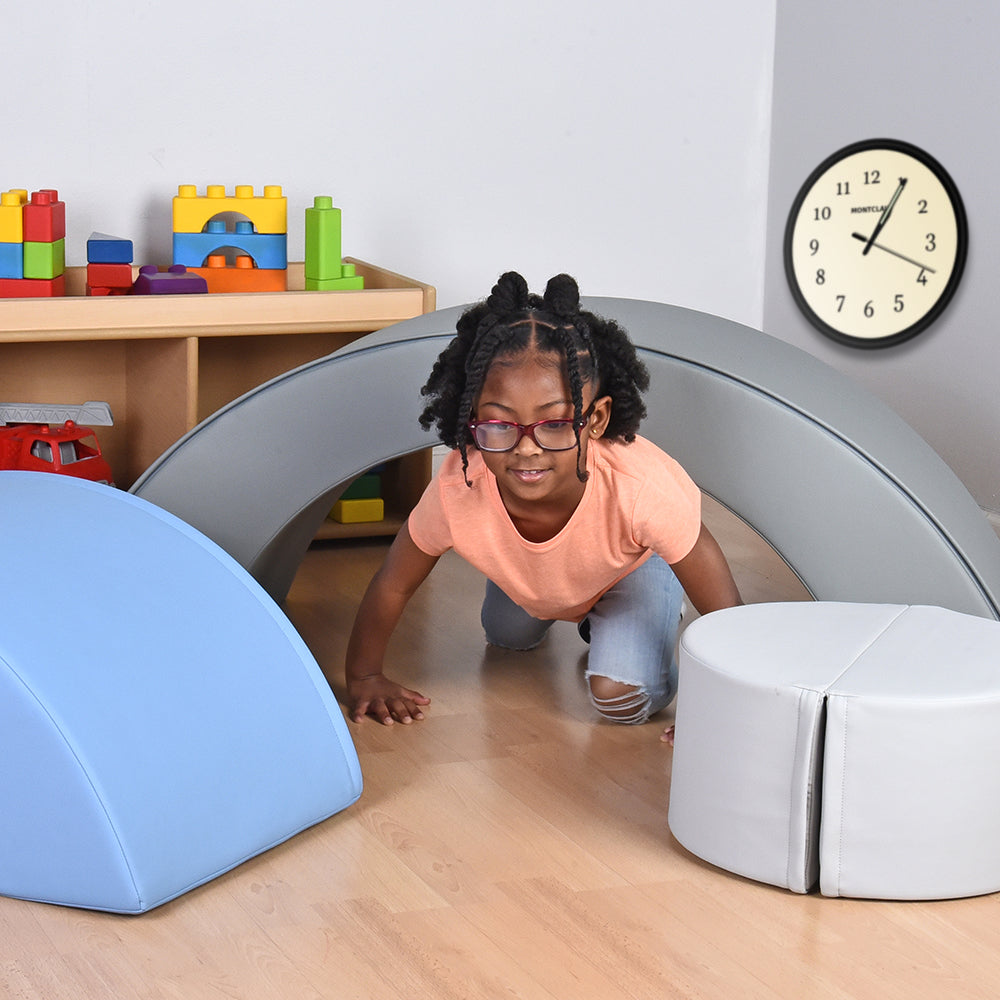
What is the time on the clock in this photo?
1:05:19
